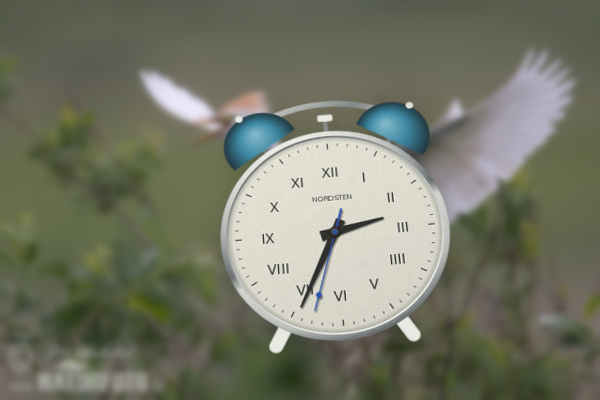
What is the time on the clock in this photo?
2:34:33
